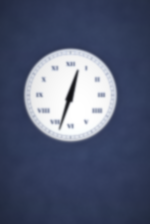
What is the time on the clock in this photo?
12:33
